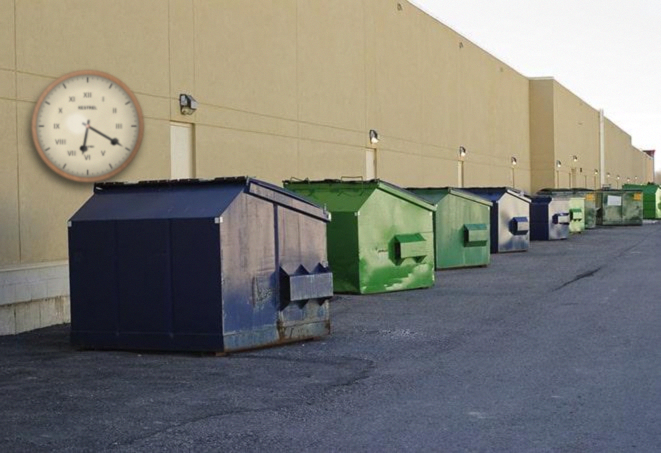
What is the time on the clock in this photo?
6:20
